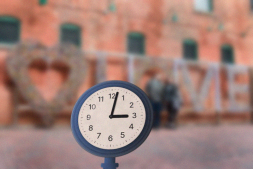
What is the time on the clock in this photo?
3:02
